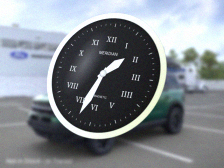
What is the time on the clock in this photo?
1:33
